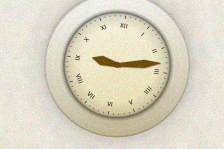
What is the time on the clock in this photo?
9:13
